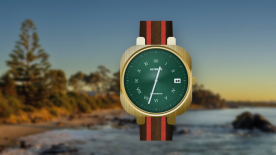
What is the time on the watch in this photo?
12:33
